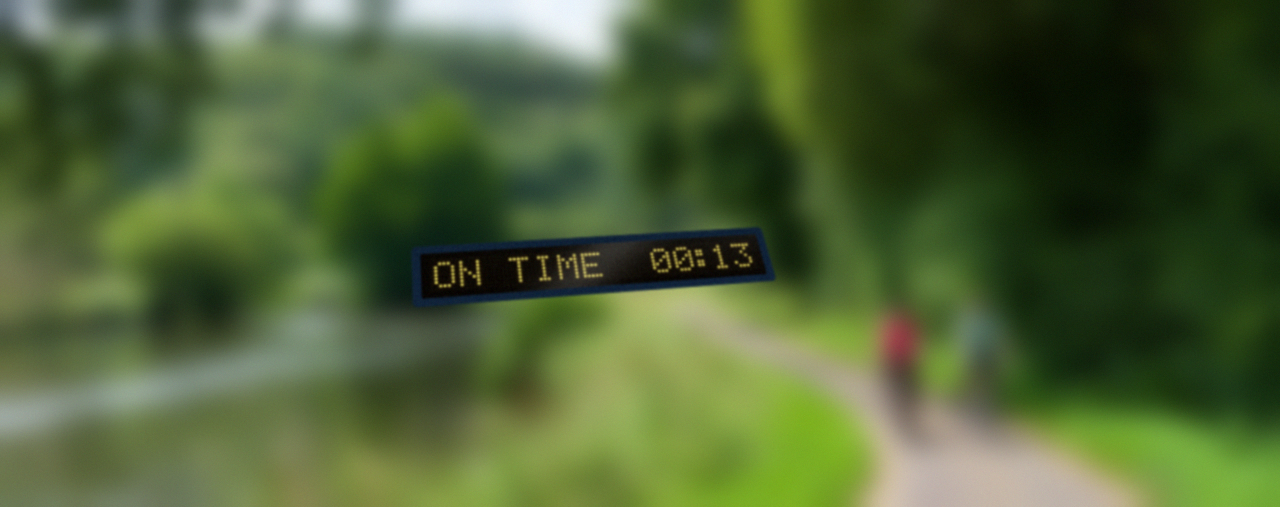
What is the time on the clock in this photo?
0:13
